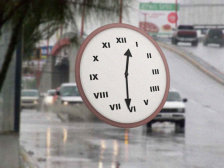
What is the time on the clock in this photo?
12:31
